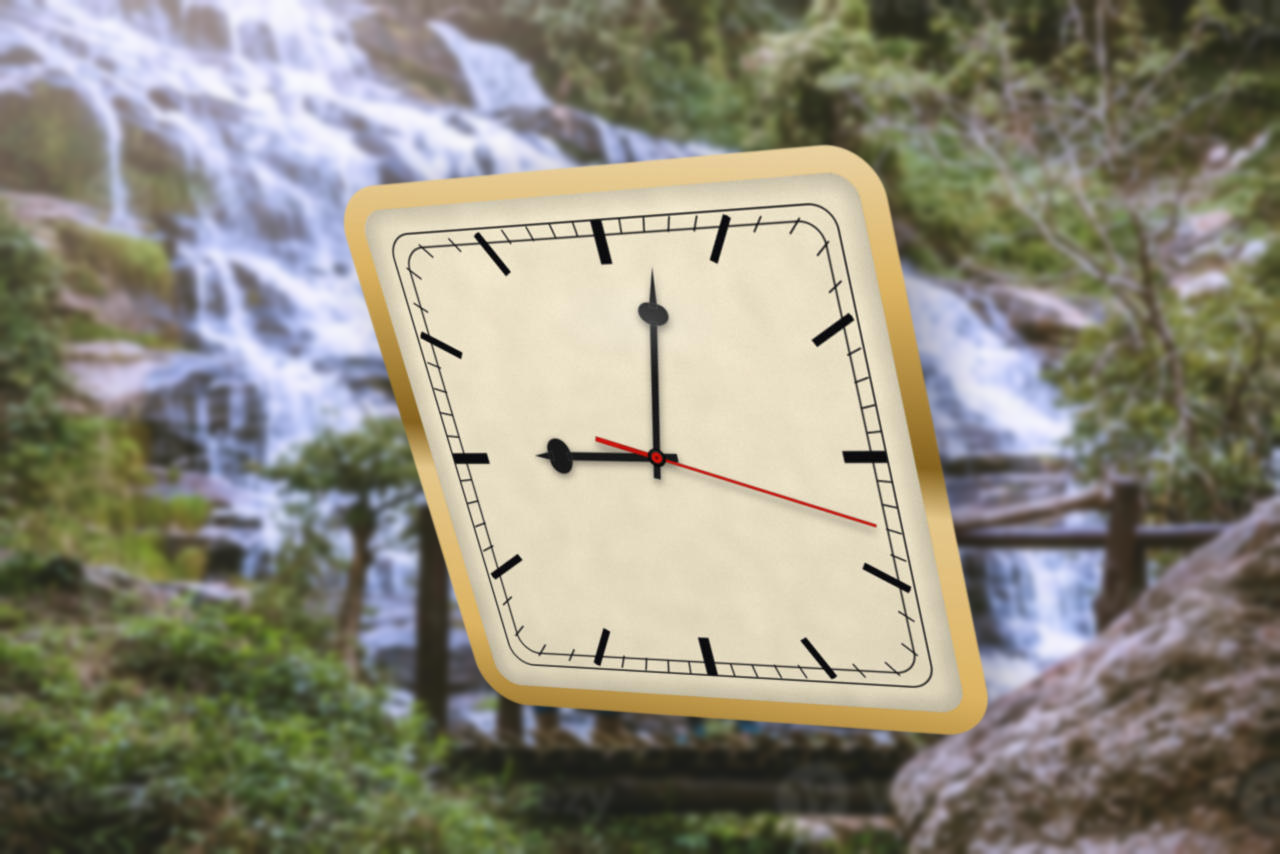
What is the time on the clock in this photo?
9:02:18
